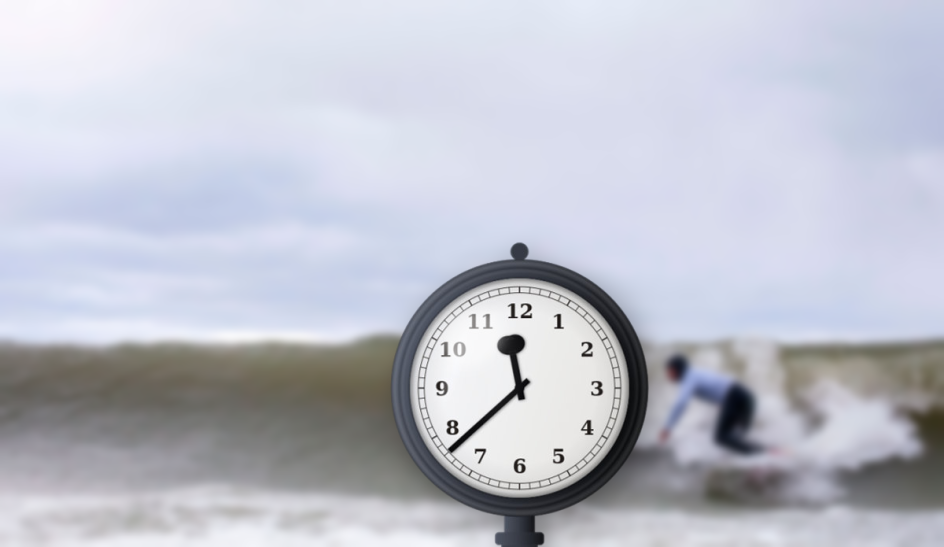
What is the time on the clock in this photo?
11:38
